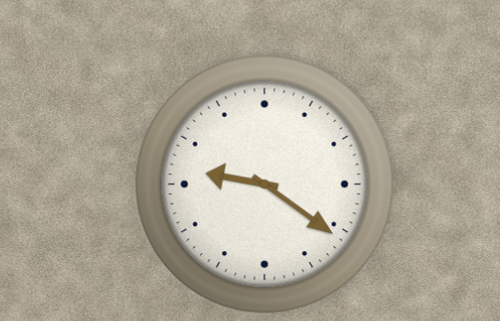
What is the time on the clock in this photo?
9:21
